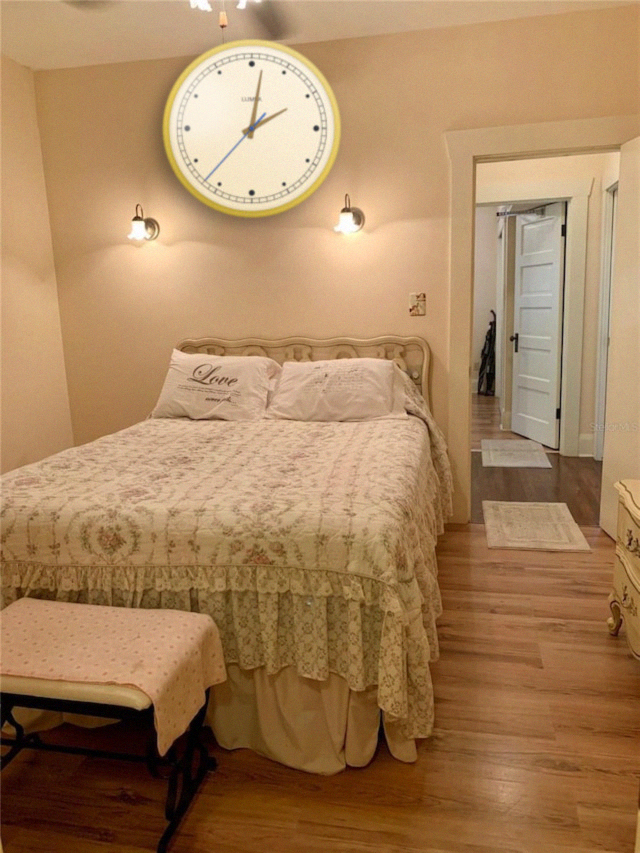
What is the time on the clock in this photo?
2:01:37
